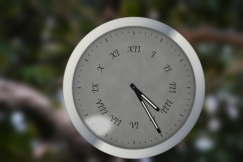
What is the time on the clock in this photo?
4:25
